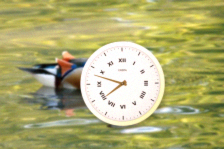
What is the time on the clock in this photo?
7:48
